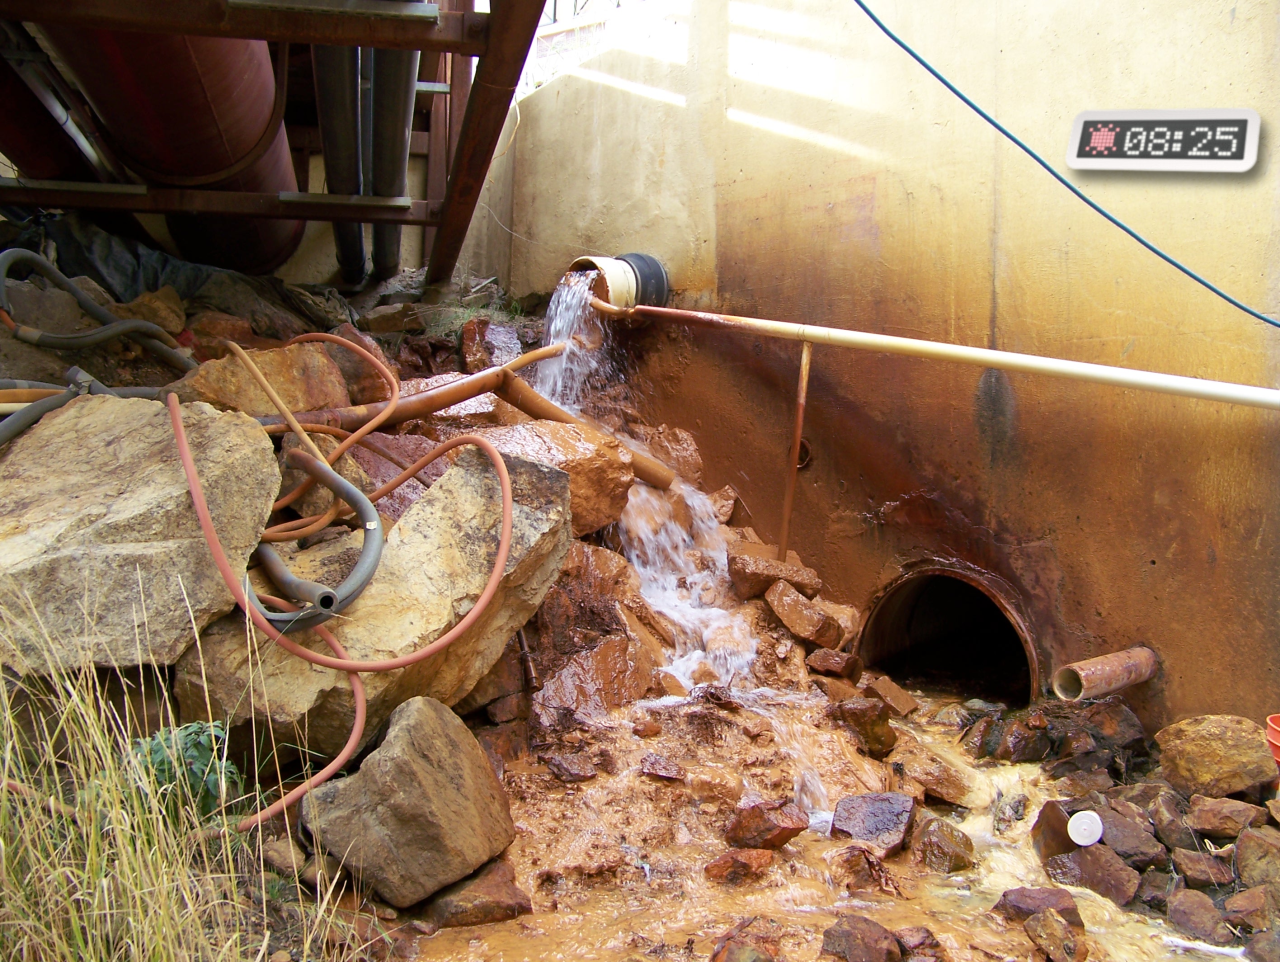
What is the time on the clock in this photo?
8:25
